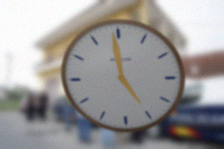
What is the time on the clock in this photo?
4:59
